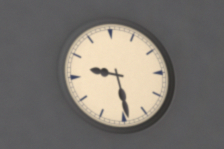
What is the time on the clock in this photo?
9:29
